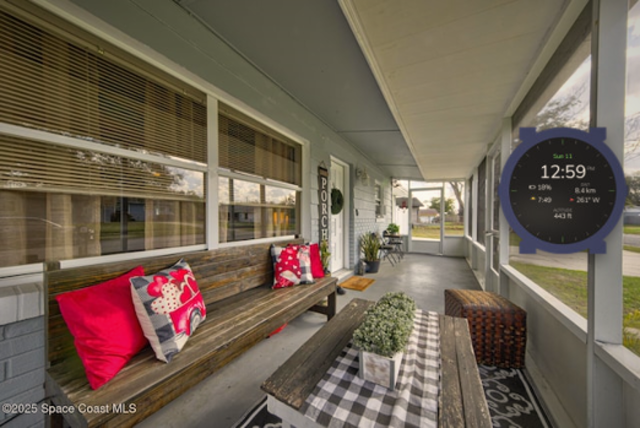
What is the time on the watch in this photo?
12:59
